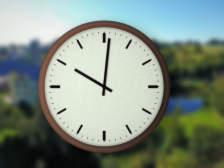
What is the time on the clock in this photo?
10:01
